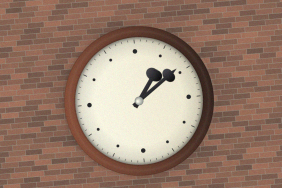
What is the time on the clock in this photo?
1:09
